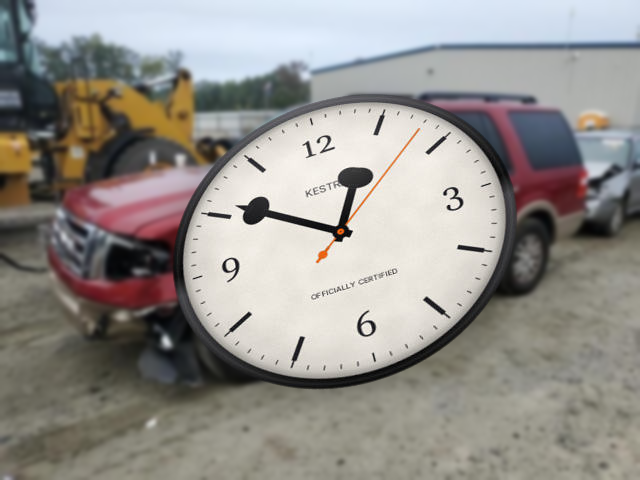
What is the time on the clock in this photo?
12:51:08
